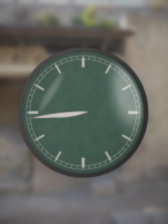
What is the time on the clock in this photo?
8:44
